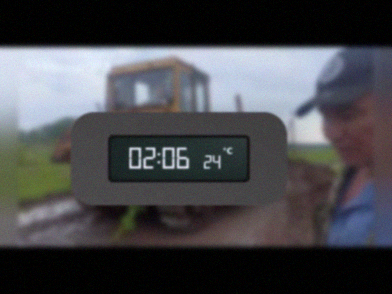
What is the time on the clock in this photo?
2:06
